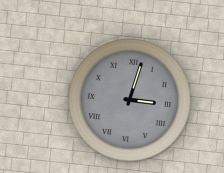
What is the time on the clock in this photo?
3:02
